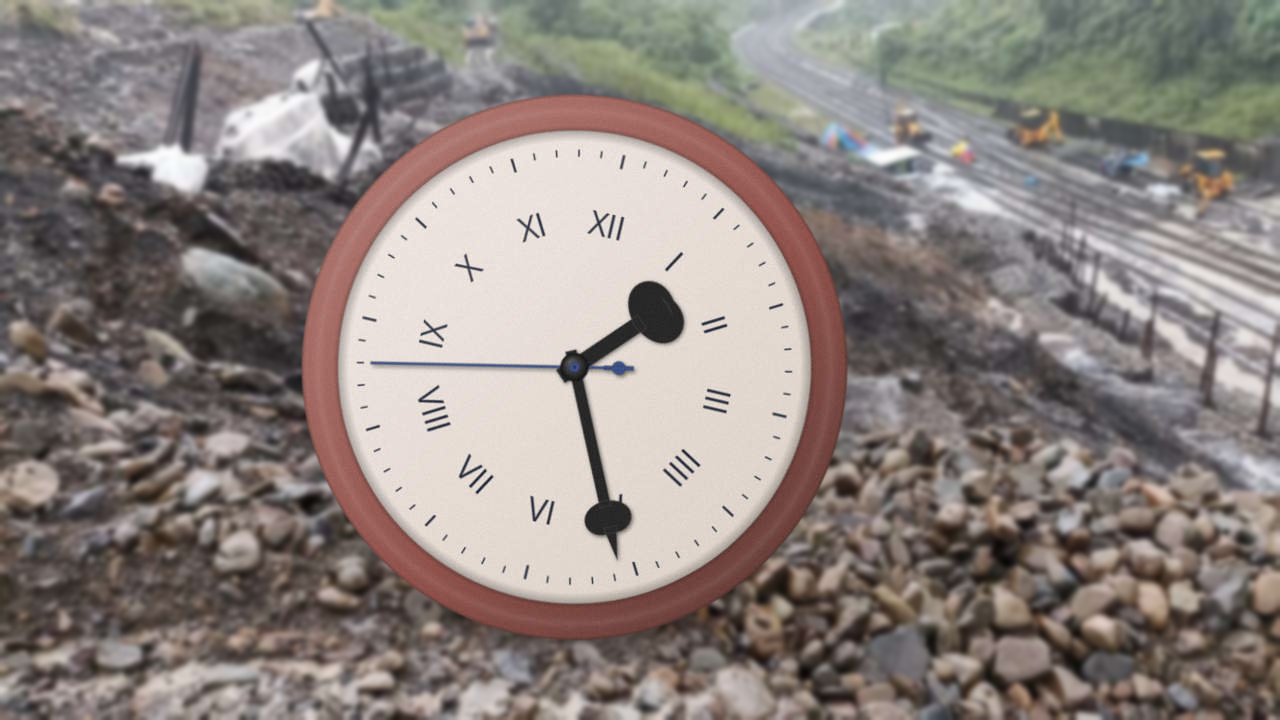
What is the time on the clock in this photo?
1:25:43
